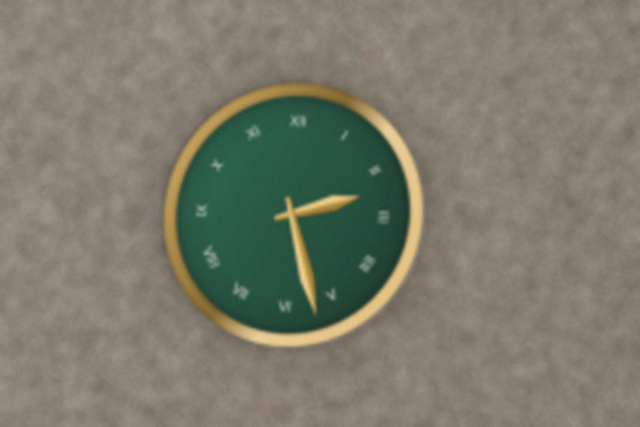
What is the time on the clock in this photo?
2:27
